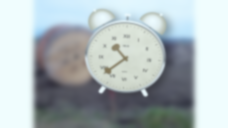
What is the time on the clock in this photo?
10:38
